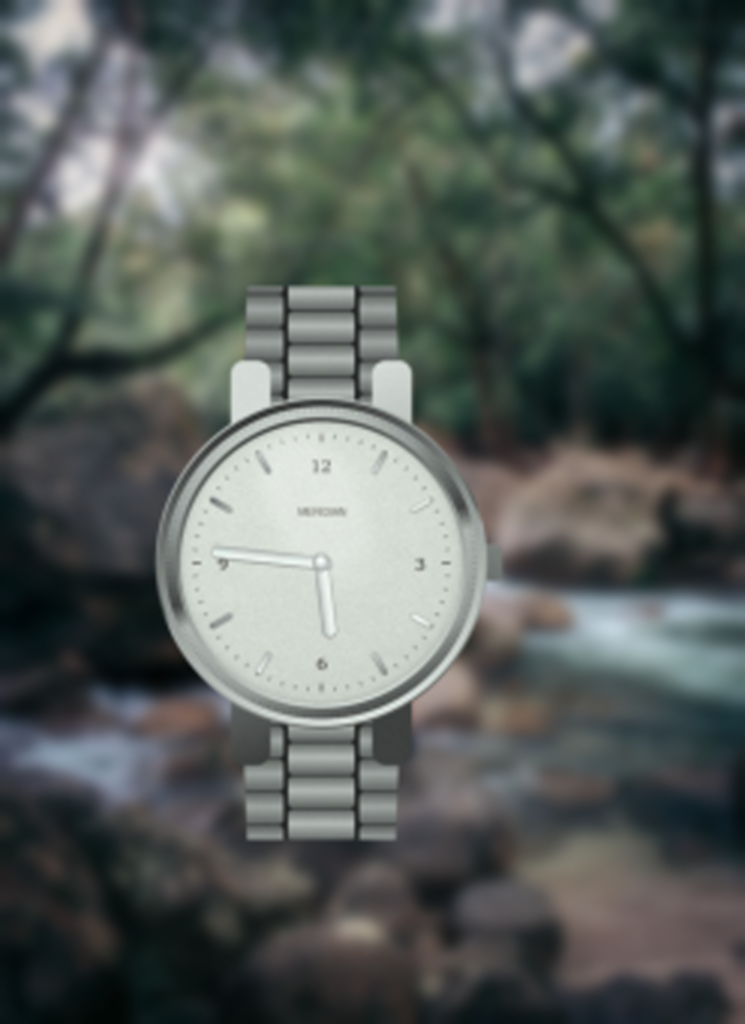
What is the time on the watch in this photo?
5:46
